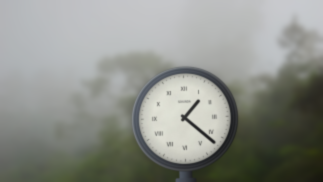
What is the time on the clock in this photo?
1:22
